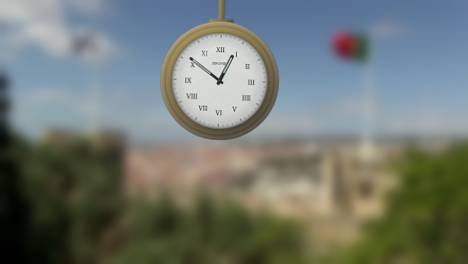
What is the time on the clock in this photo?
12:51
